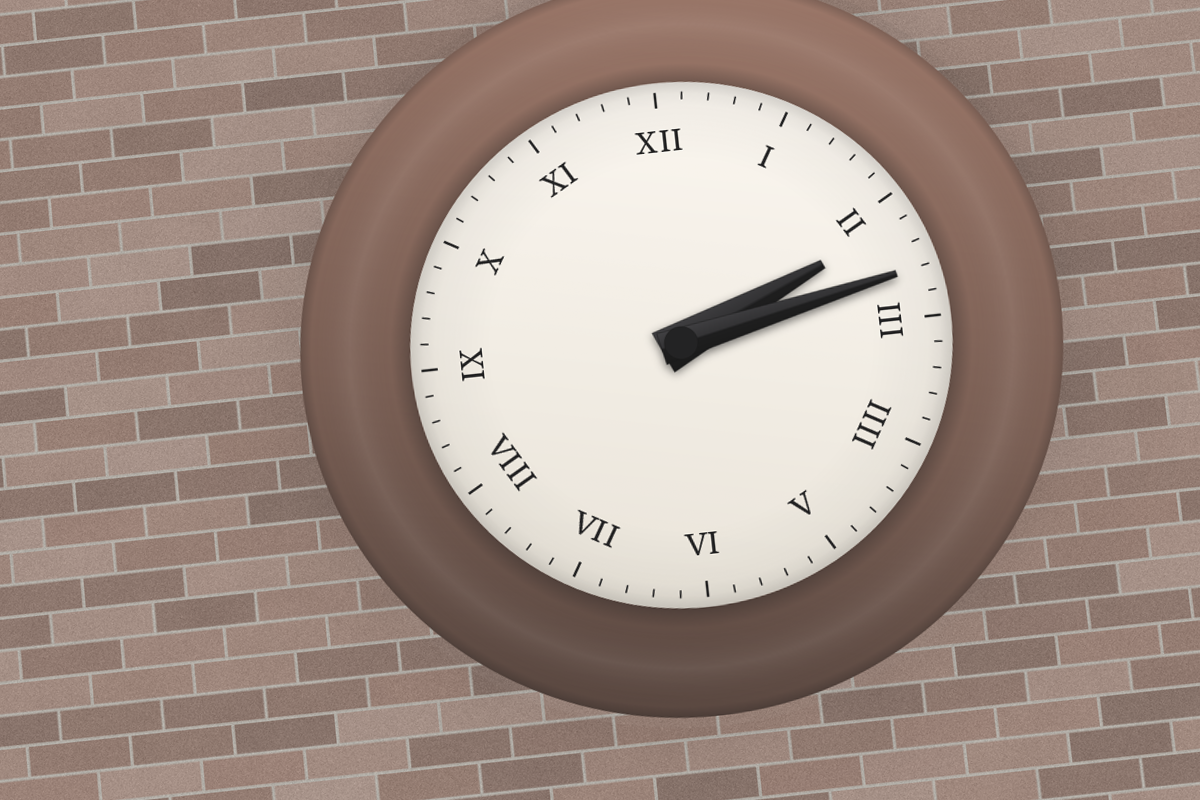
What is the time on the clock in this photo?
2:13
